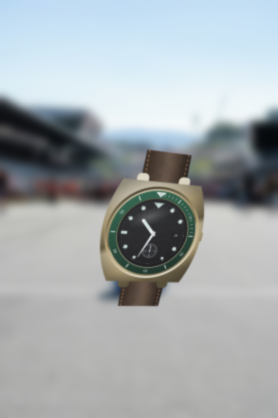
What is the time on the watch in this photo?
10:34
